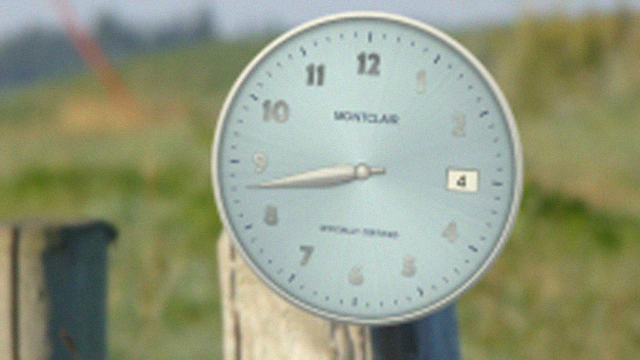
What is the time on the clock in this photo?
8:43
